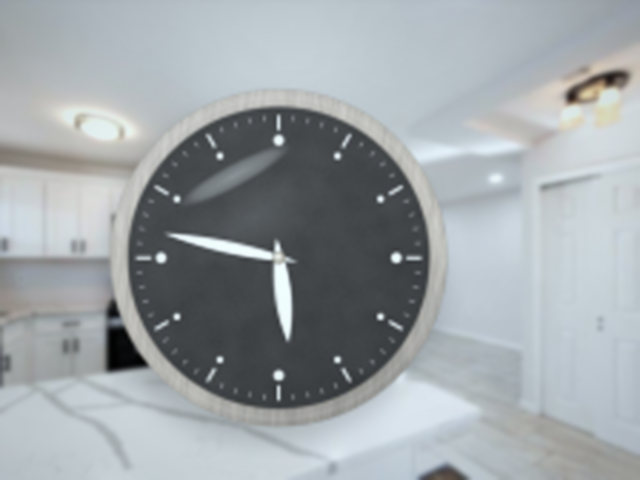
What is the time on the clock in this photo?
5:47
